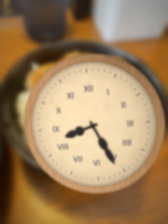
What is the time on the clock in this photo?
8:26
